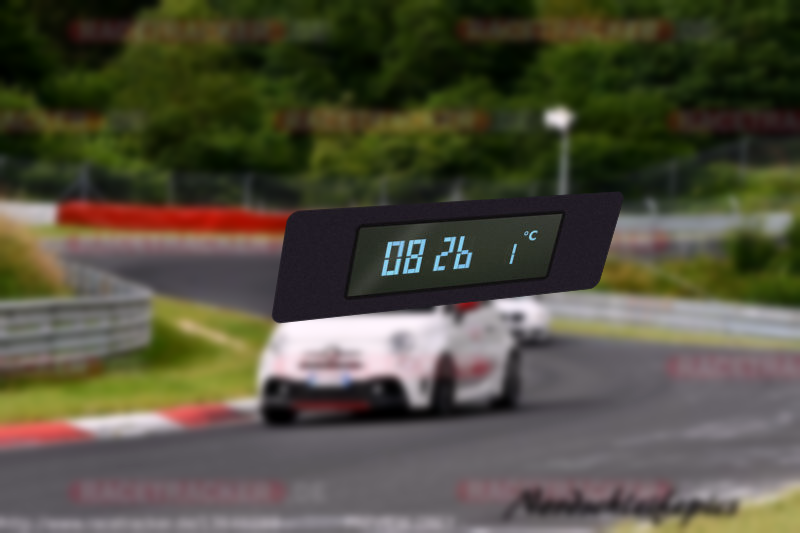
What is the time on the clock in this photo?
8:26
